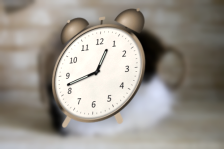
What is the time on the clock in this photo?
12:42
